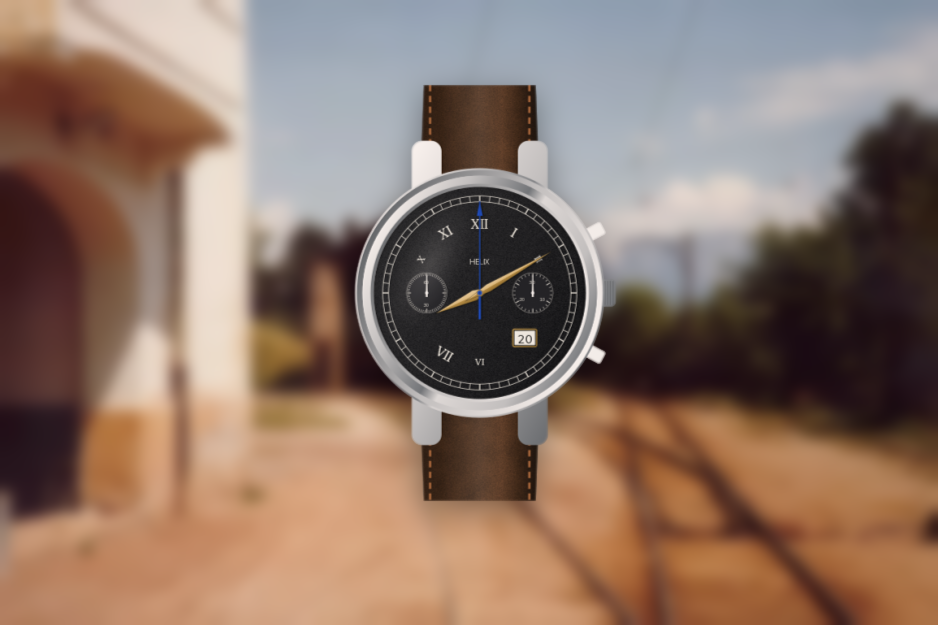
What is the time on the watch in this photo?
8:10
